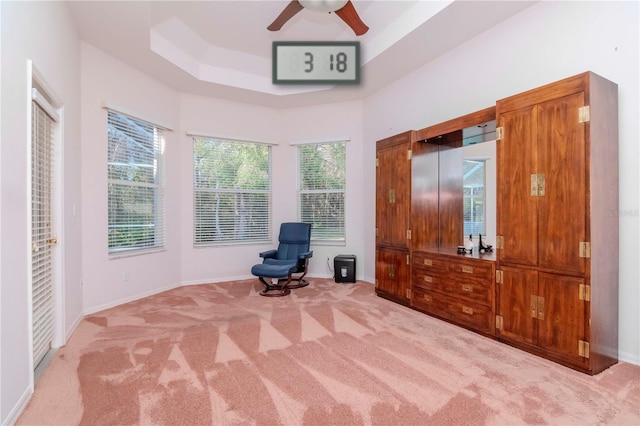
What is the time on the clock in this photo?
3:18
